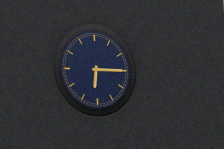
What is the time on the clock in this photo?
6:15
